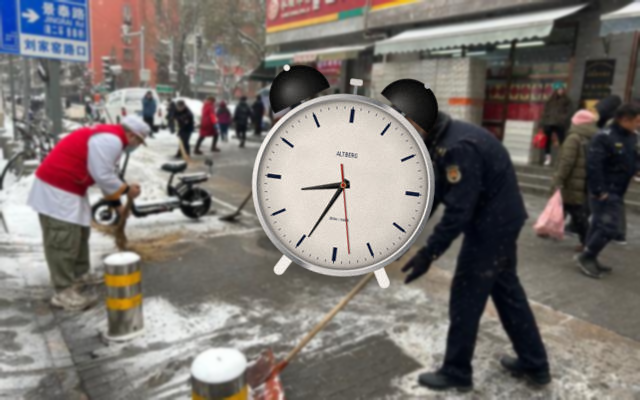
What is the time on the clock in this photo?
8:34:28
